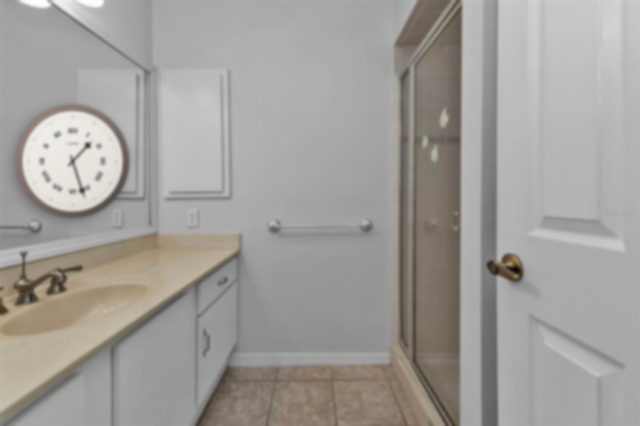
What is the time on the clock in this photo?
1:27
